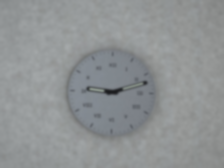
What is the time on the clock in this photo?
9:12
